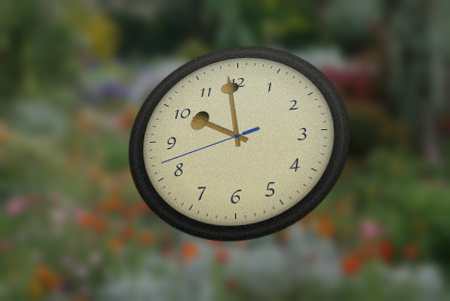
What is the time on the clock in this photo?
9:58:42
